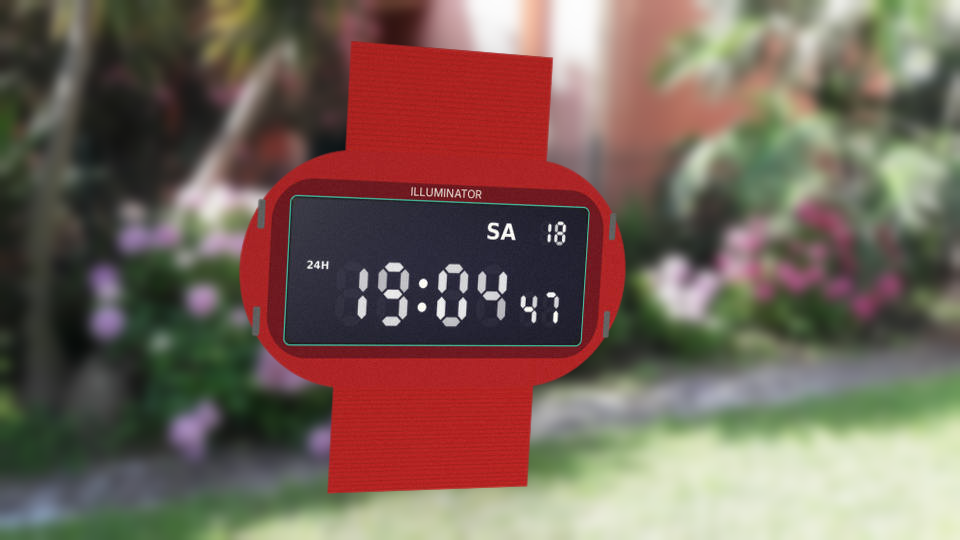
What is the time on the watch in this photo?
19:04:47
